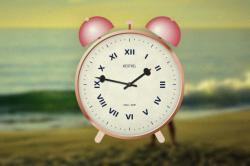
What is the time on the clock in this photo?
1:47
